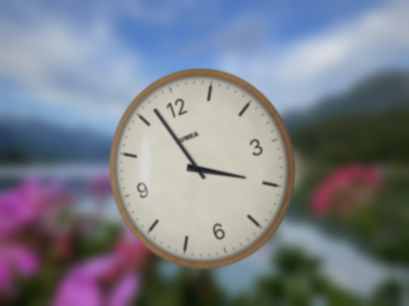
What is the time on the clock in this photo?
3:57
